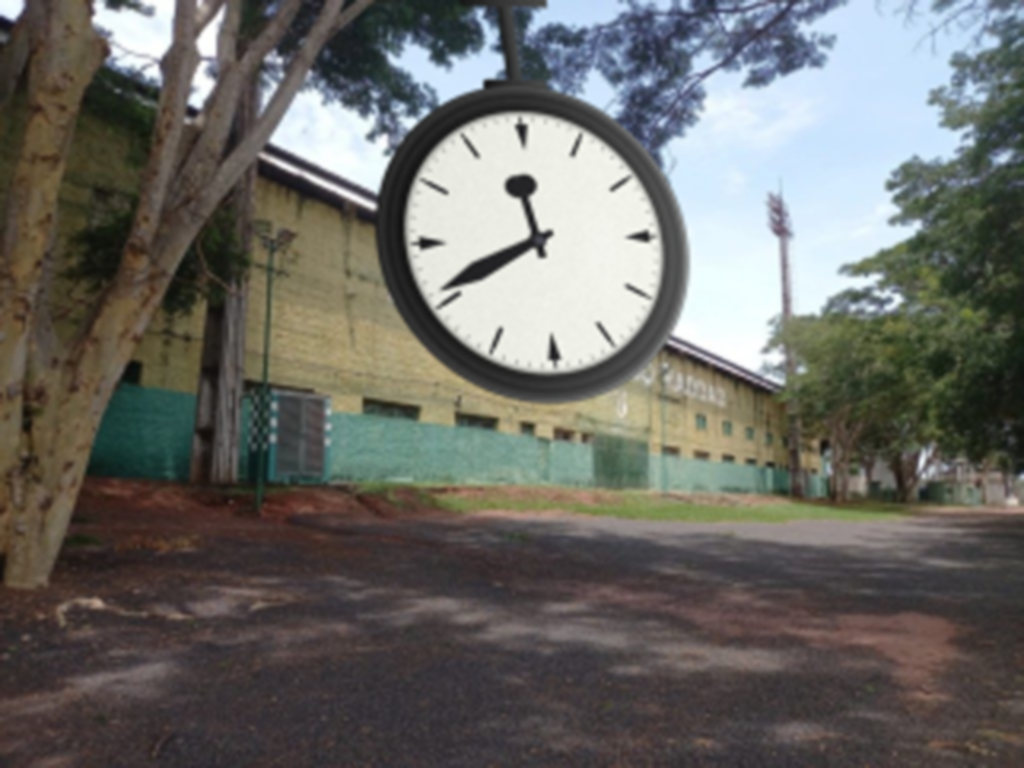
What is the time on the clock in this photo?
11:41
